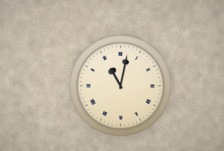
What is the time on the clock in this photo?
11:02
